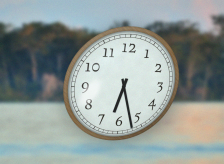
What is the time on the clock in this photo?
6:27
